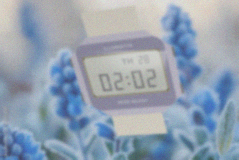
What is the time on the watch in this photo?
2:02
